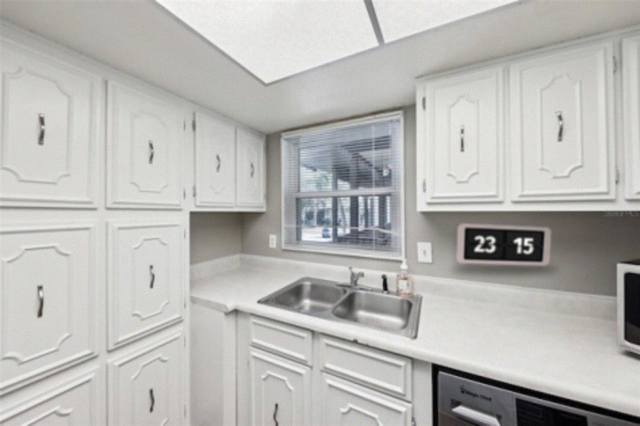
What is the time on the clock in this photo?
23:15
